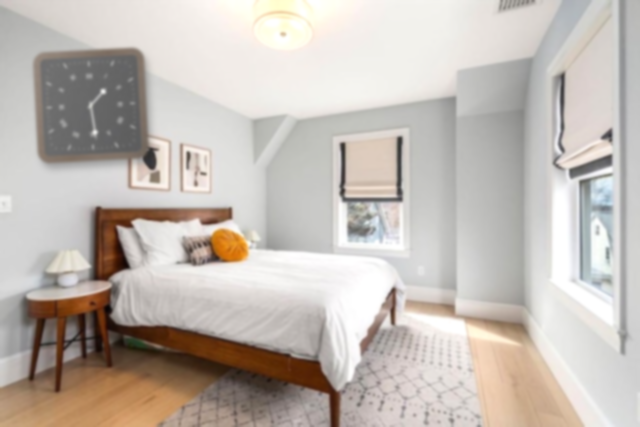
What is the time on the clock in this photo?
1:29
